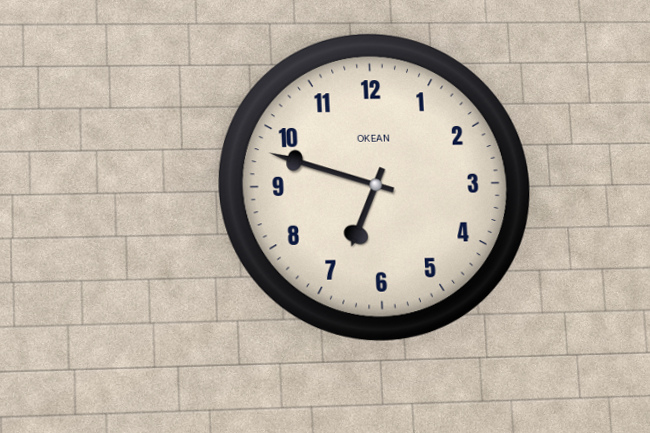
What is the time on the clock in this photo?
6:48
